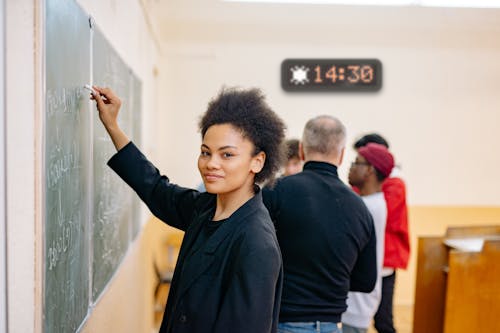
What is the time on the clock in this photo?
14:30
